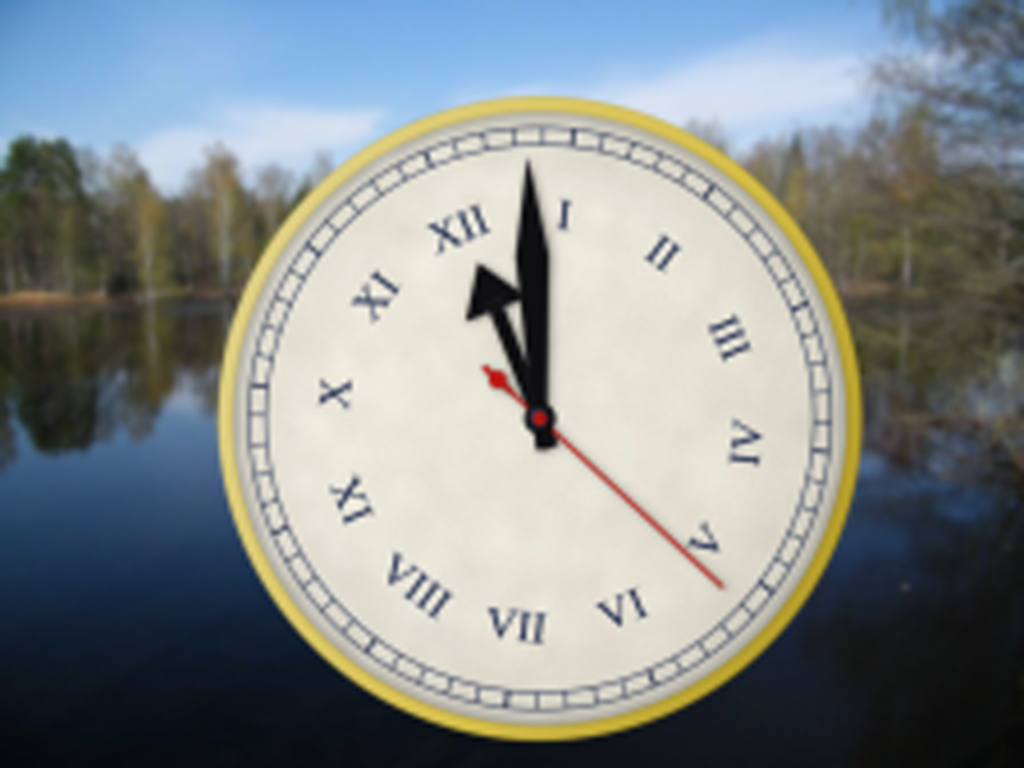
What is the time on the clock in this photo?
12:03:26
